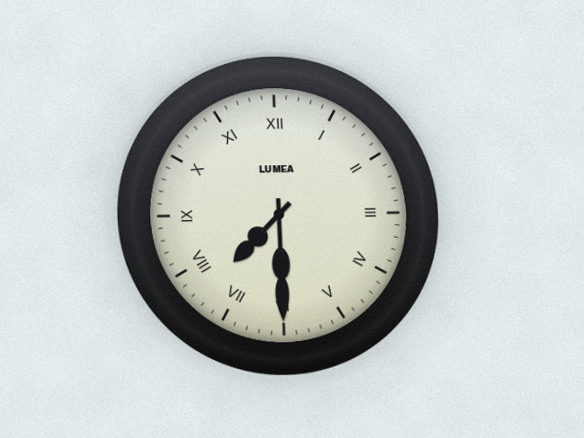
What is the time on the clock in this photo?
7:30
